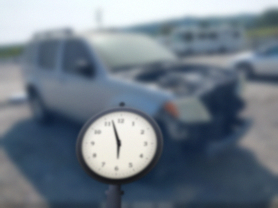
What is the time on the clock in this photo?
5:57
